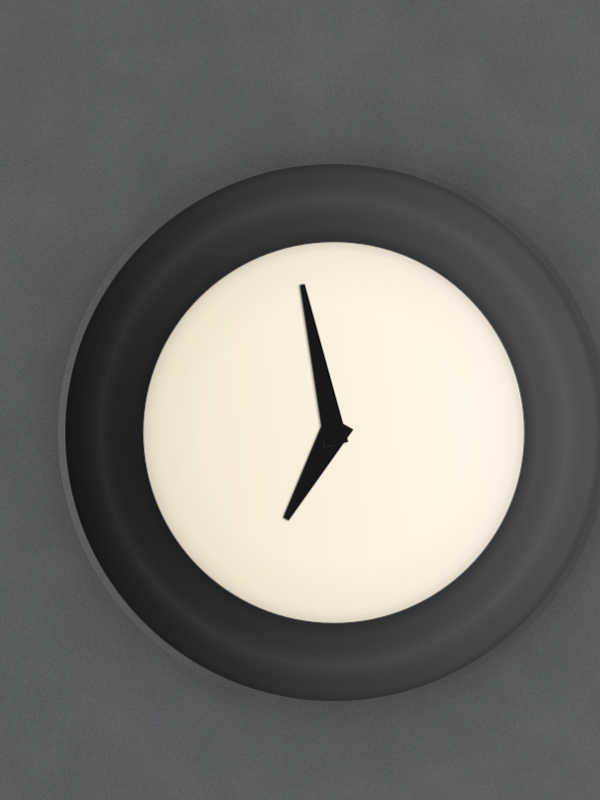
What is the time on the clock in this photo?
6:58
